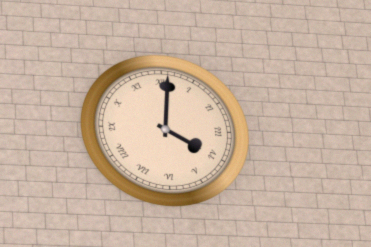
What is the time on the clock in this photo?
4:01
